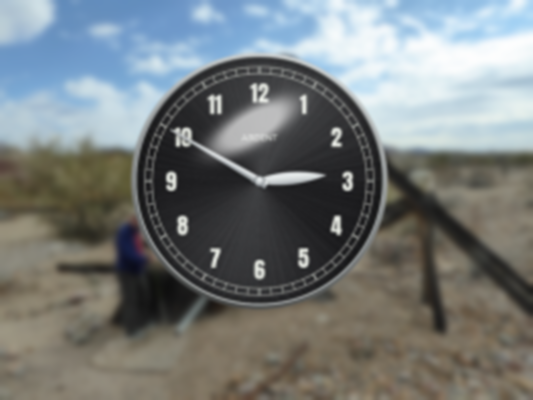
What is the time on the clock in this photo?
2:50
